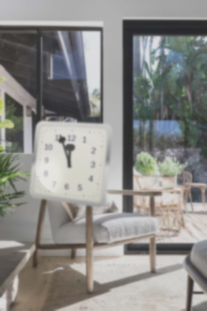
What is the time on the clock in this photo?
11:56
